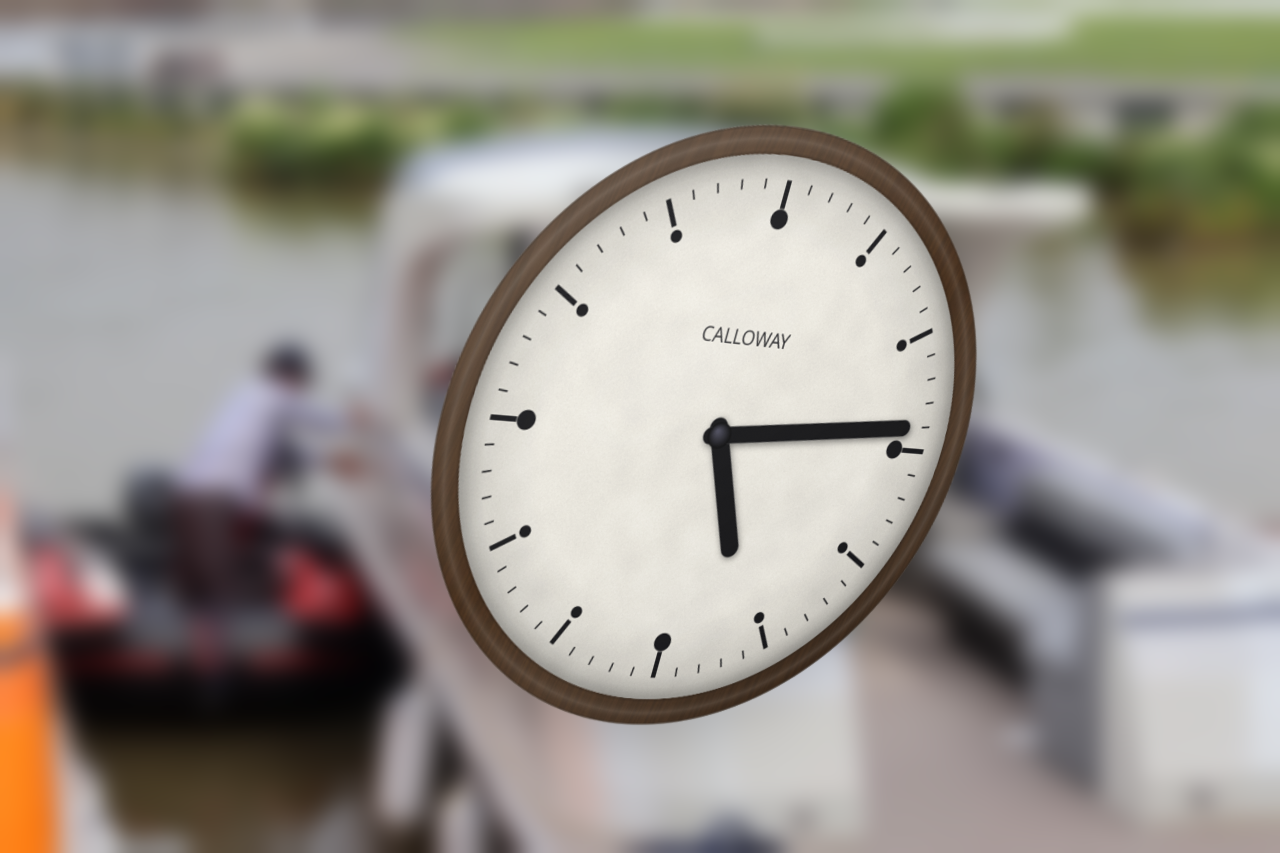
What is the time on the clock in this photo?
5:14
